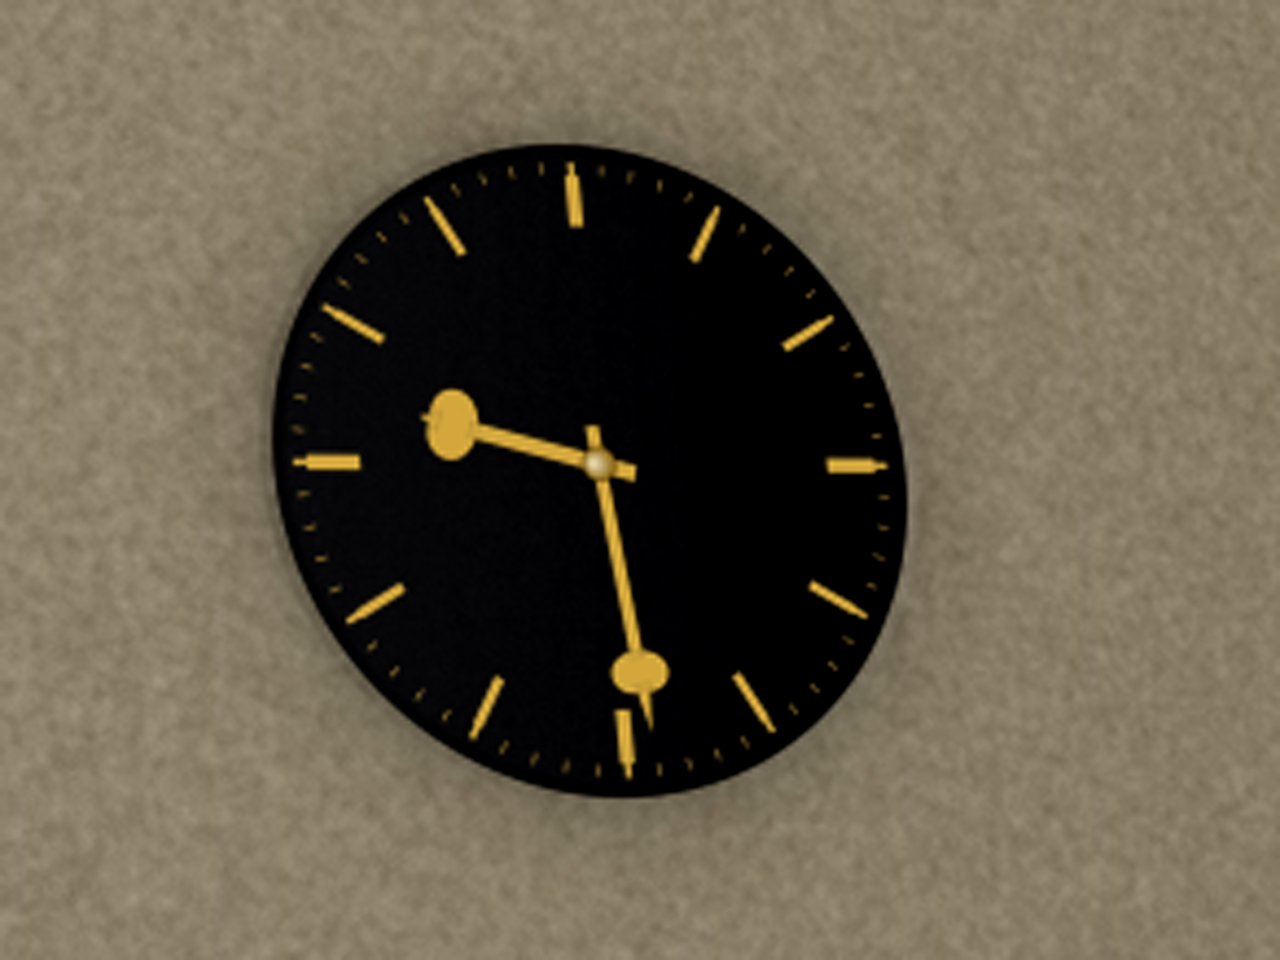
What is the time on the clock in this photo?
9:29
